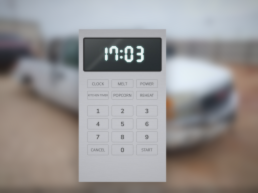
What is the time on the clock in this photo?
17:03
